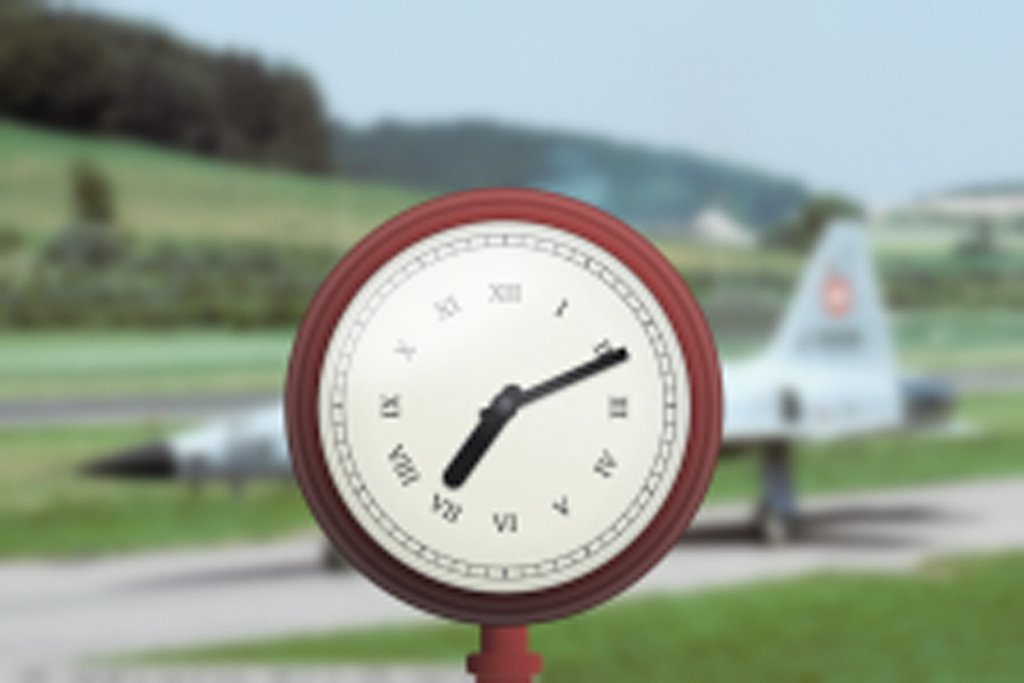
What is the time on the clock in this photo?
7:11
